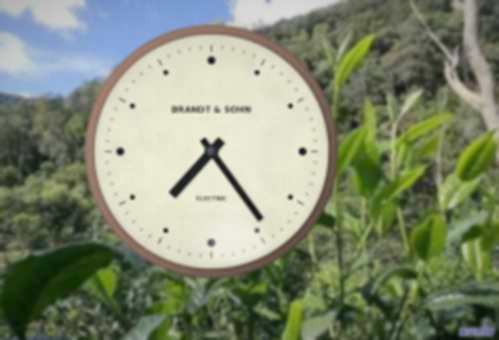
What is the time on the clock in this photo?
7:24
